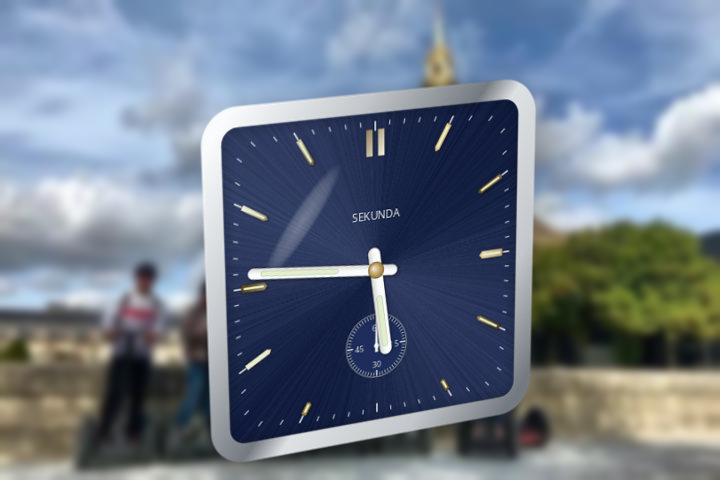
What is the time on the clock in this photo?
5:46
